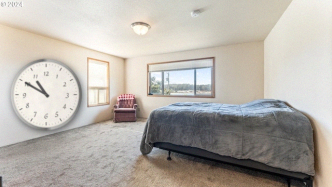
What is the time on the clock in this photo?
10:50
